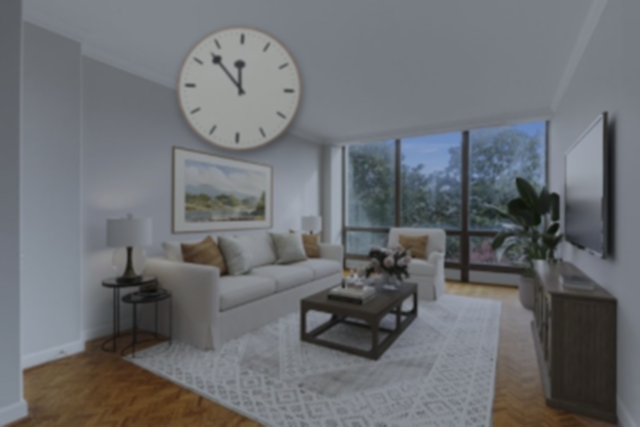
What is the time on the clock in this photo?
11:53
